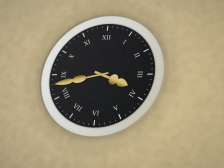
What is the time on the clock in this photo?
3:43
